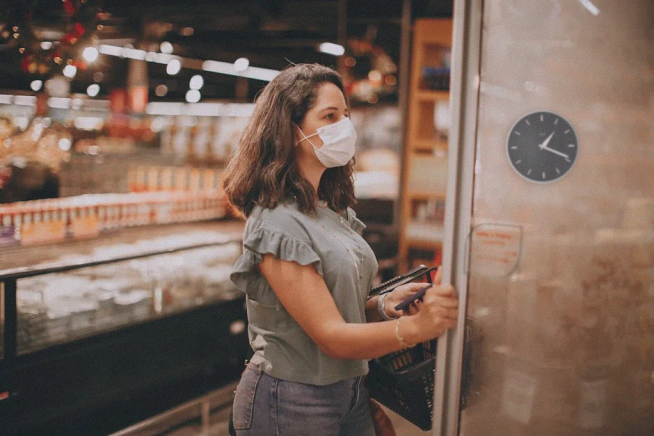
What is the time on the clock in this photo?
1:19
